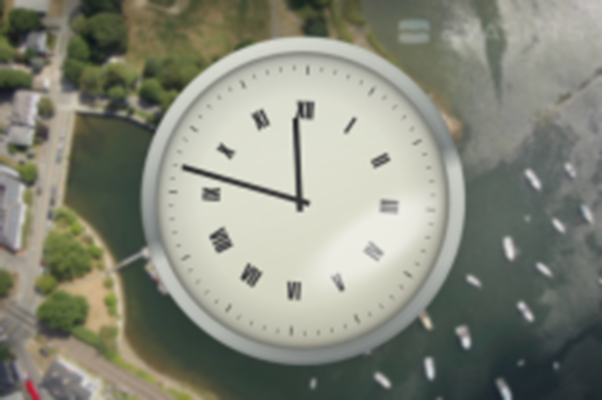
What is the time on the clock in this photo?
11:47
